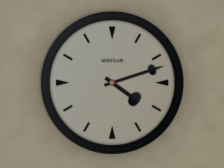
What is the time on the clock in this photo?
4:12
